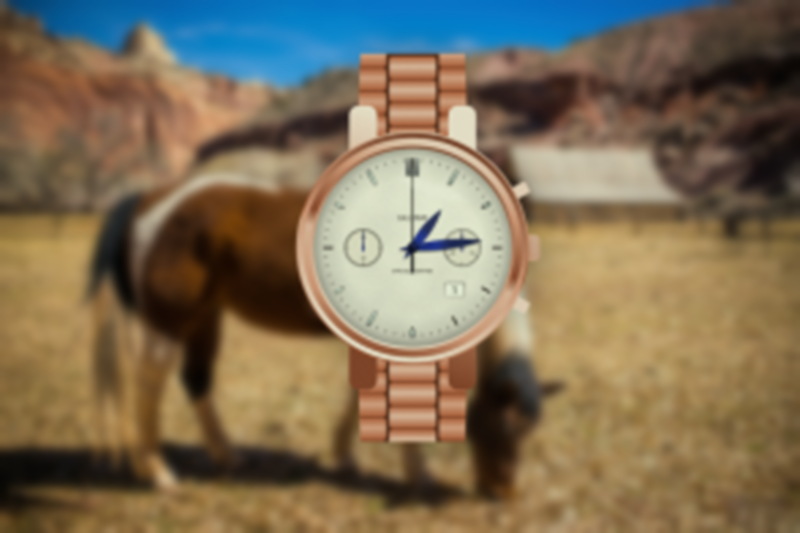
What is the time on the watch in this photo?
1:14
